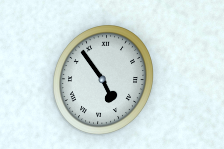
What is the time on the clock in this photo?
4:53
